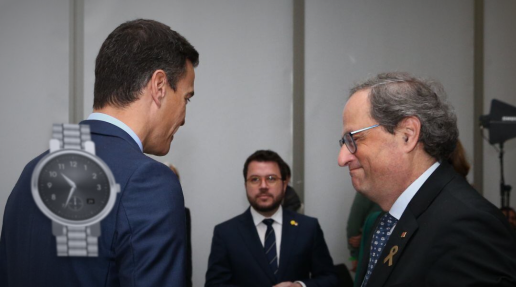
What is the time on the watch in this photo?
10:34
